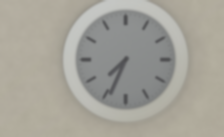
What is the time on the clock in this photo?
7:34
